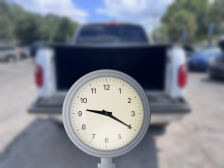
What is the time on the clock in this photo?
9:20
